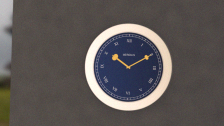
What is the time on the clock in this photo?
10:10
